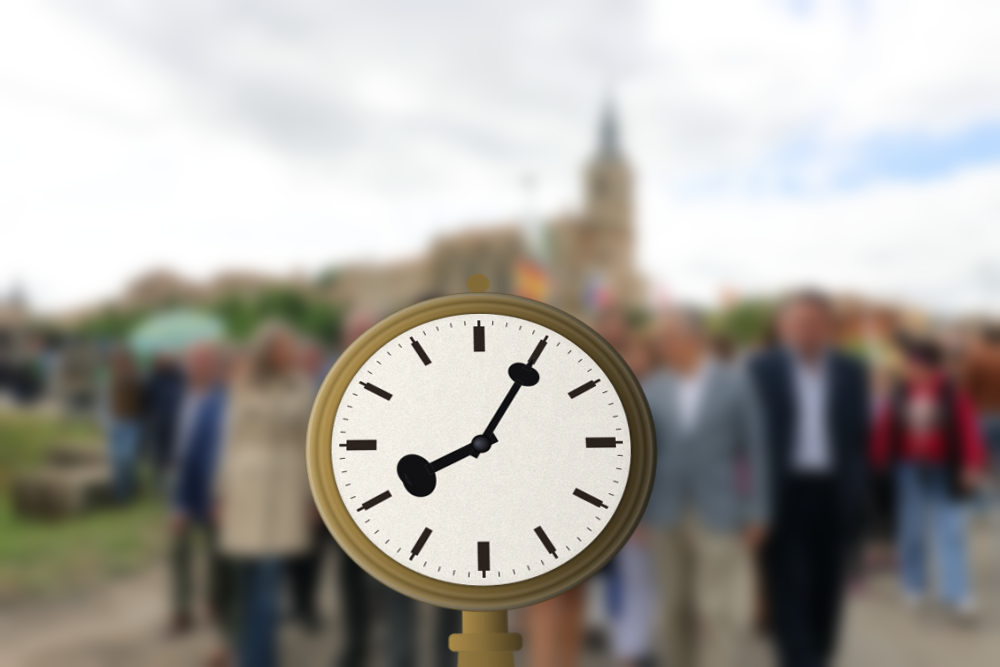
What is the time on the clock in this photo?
8:05
